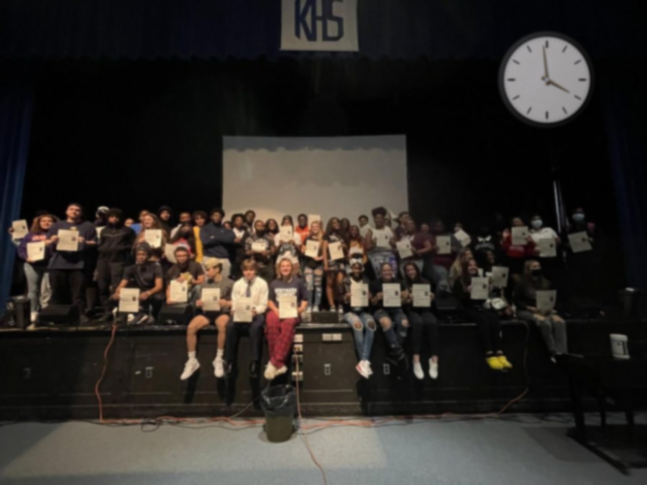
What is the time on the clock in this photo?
3:59
